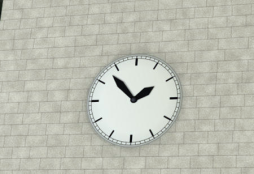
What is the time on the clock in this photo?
1:53
